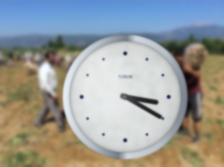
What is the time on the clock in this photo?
3:20
